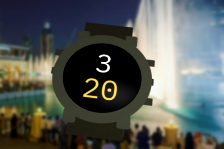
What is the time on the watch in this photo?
3:20
